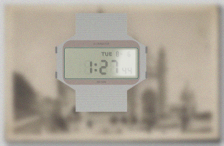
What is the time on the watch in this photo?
1:27:44
